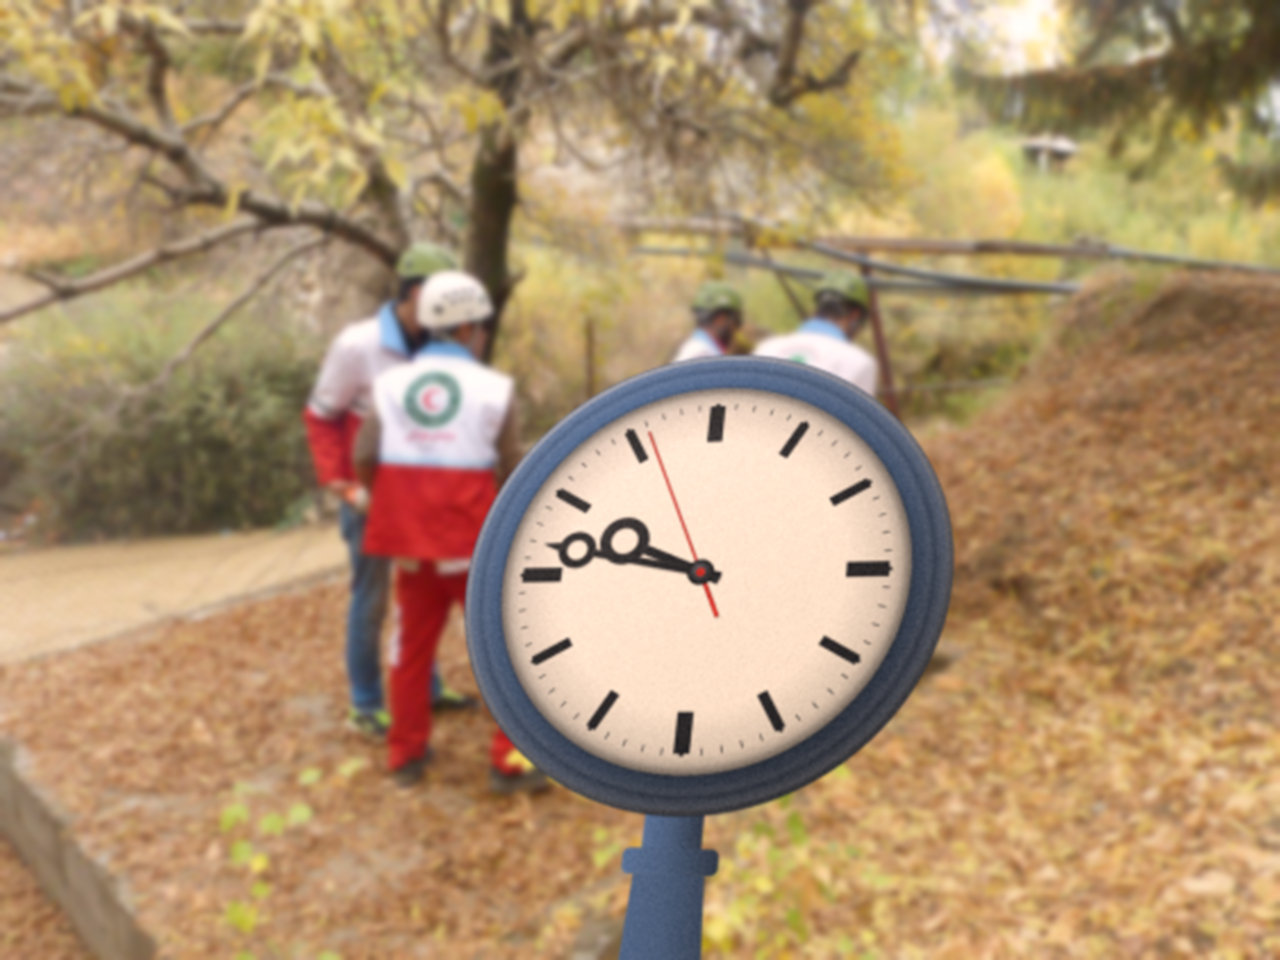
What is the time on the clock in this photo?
9:46:56
